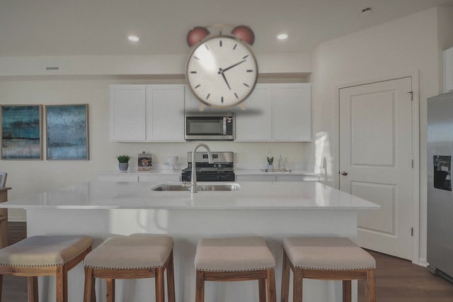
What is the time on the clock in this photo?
5:11
